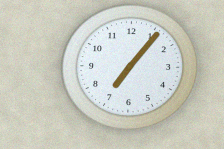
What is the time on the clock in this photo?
7:06
